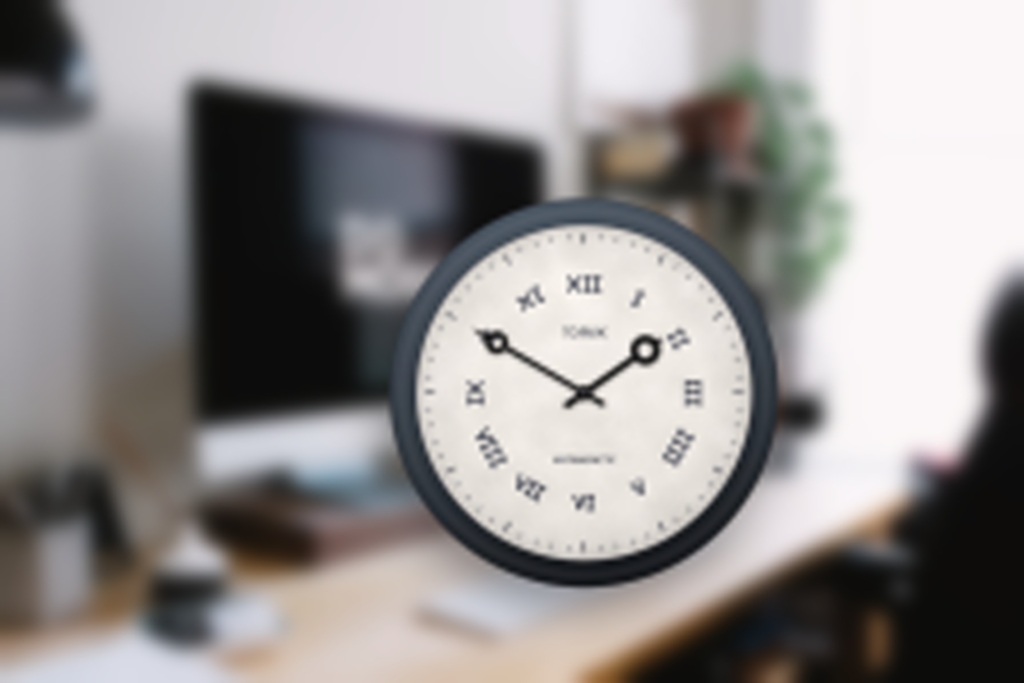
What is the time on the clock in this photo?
1:50
